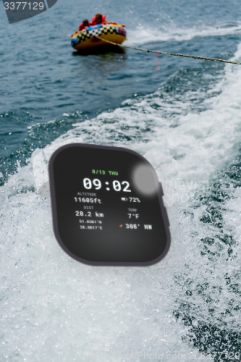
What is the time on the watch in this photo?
9:02
